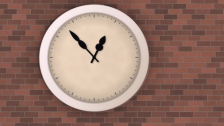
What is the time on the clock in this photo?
12:53
